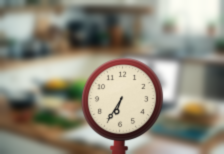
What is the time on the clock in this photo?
6:35
